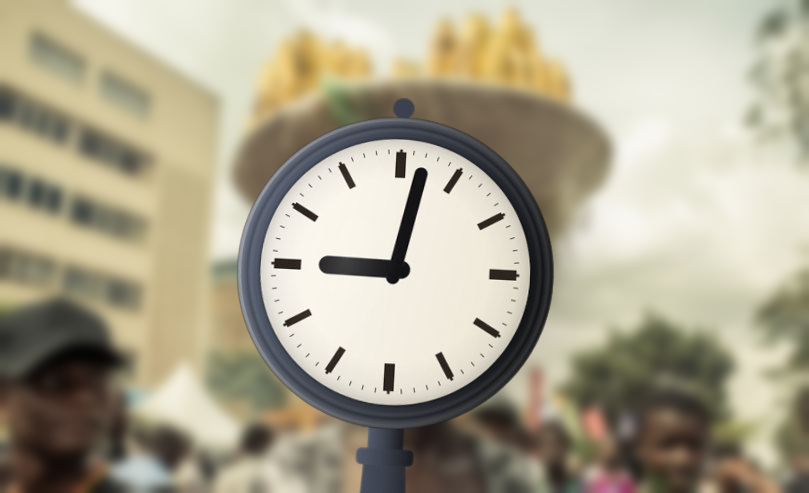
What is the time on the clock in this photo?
9:02
